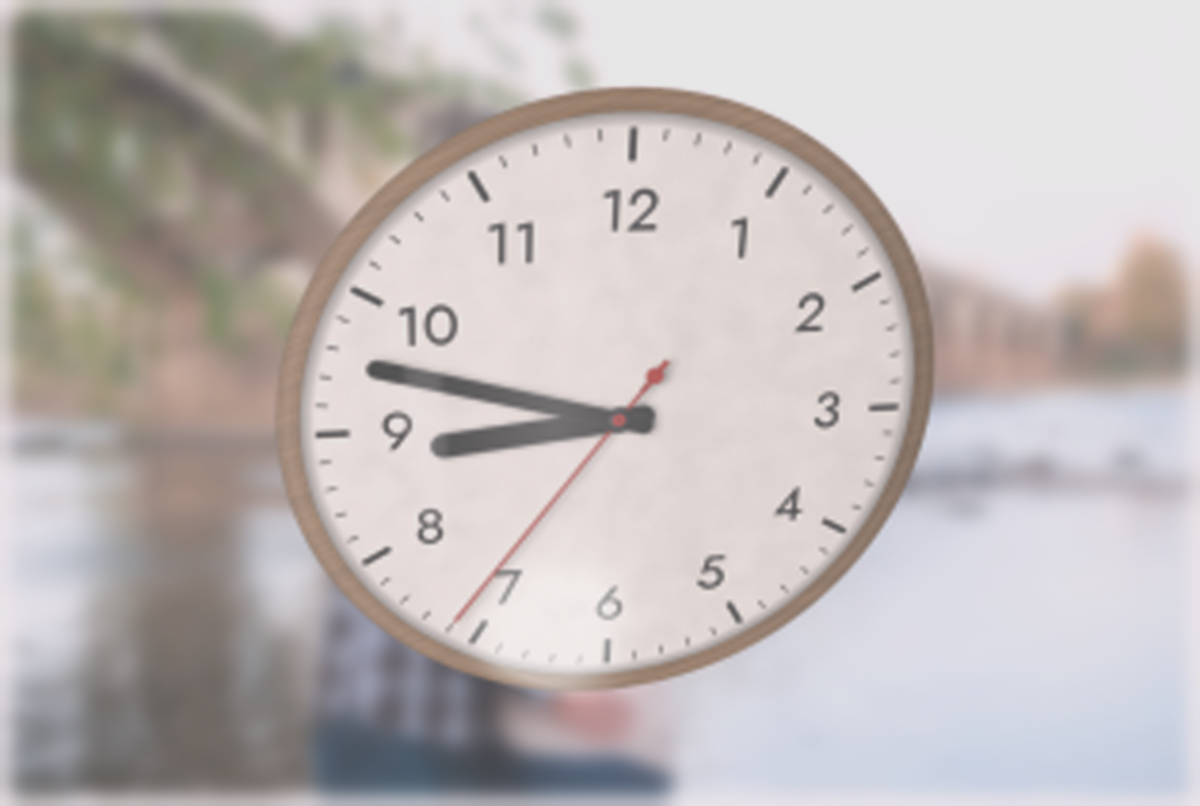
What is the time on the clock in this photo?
8:47:36
